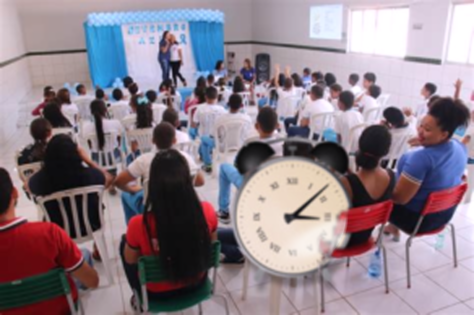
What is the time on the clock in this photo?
3:08
